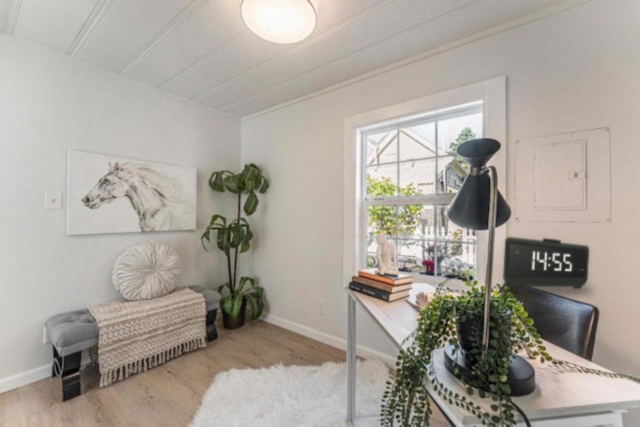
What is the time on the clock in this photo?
14:55
